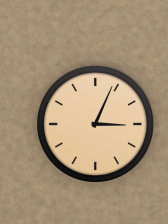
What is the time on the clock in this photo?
3:04
